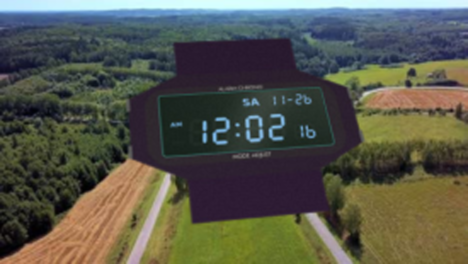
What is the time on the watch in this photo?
12:02:16
